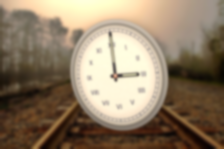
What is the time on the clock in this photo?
3:00
